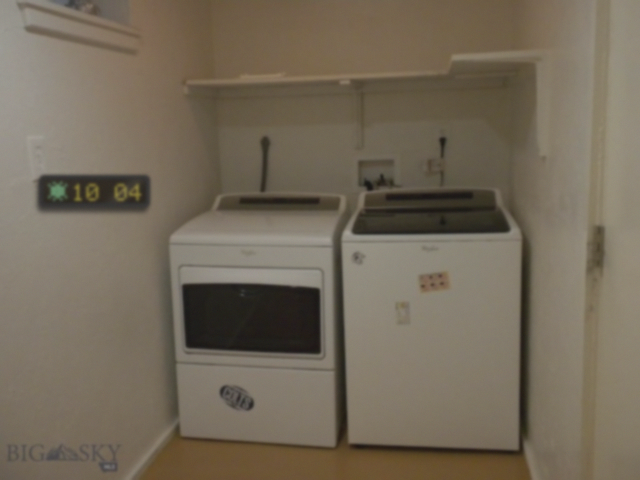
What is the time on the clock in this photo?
10:04
